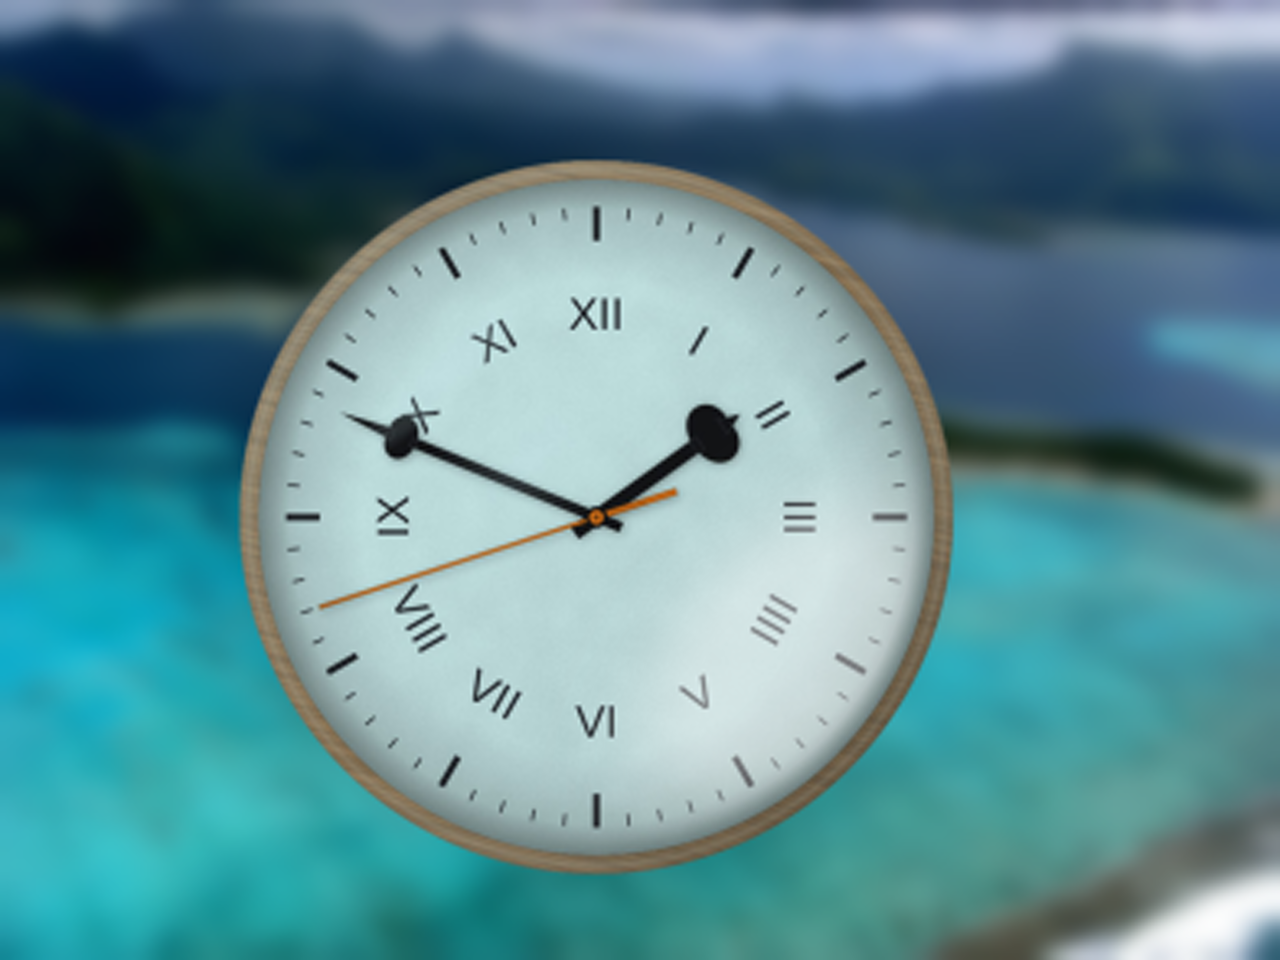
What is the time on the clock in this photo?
1:48:42
